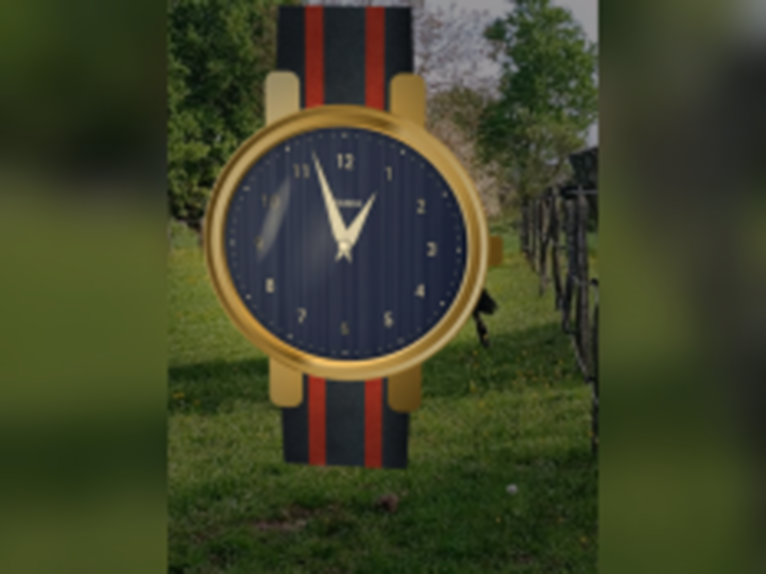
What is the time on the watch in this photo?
12:57
